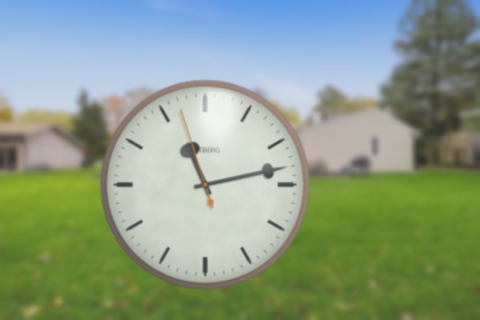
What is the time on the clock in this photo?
11:12:57
